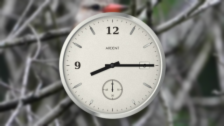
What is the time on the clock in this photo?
8:15
